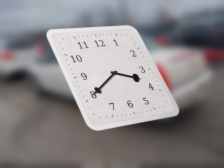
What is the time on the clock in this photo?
3:40
